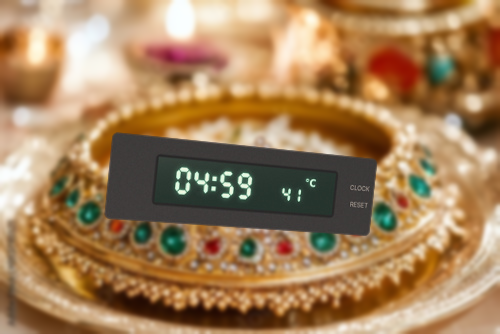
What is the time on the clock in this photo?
4:59
